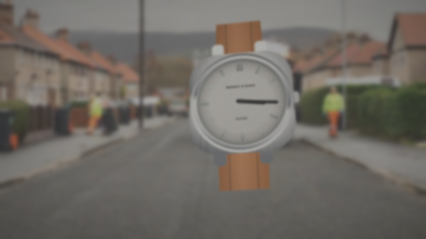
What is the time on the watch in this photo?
3:16
